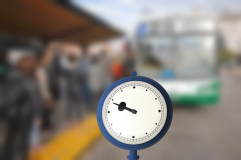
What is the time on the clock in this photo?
9:49
